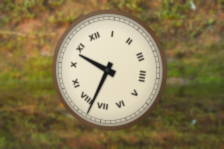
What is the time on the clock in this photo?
10:38
